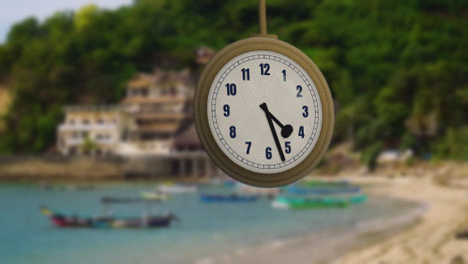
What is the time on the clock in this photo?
4:27
